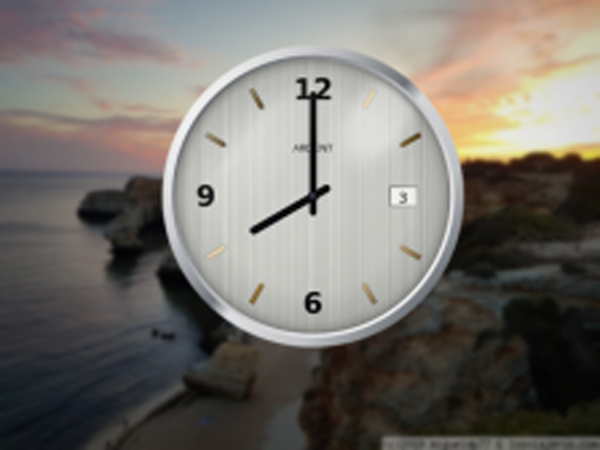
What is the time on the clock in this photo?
8:00
